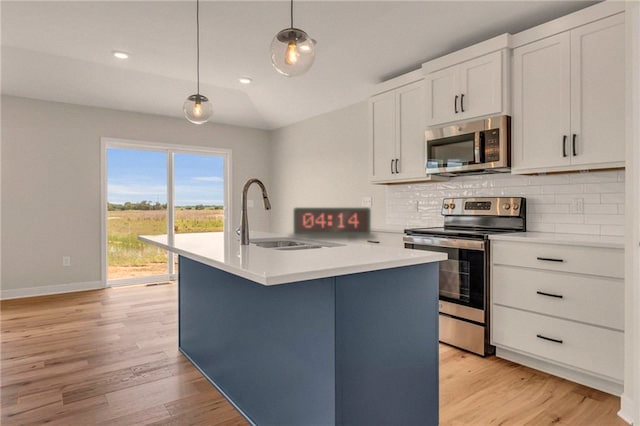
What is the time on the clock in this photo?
4:14
